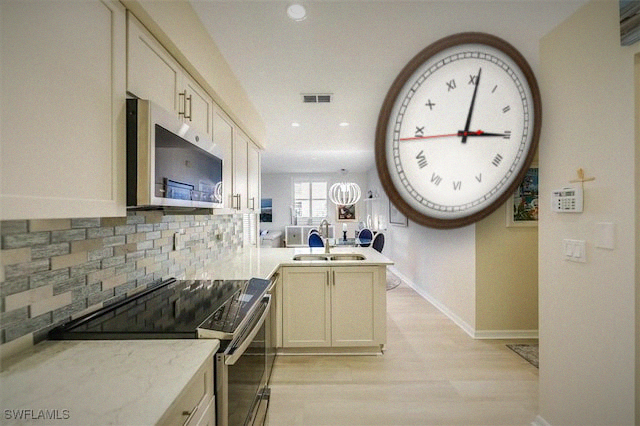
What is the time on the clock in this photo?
3:00:44
